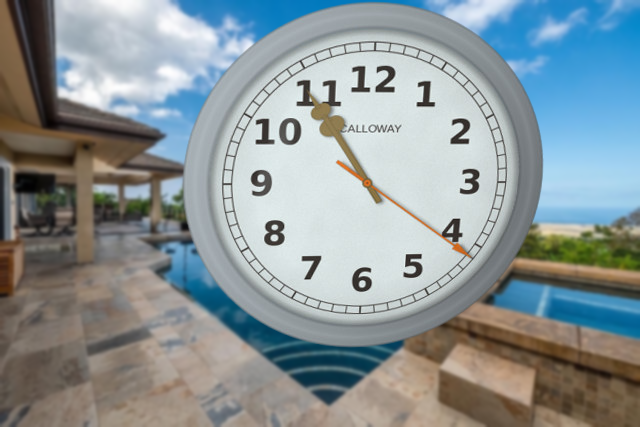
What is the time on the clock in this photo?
10:54:21
